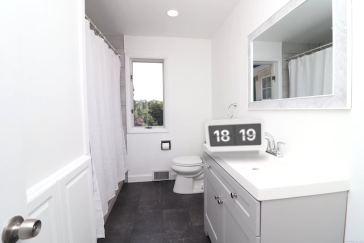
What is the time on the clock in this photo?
18:19
